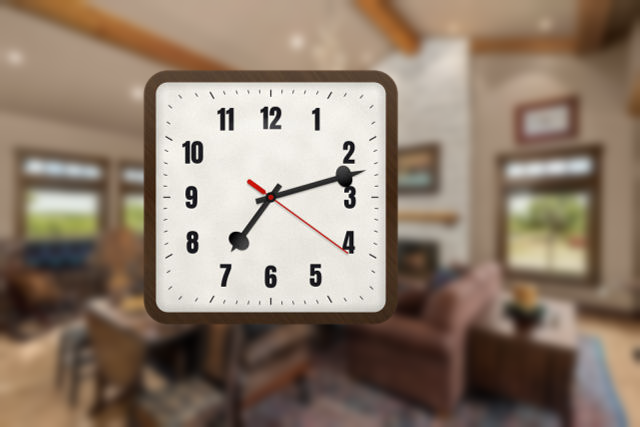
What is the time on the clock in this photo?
7:12:21
